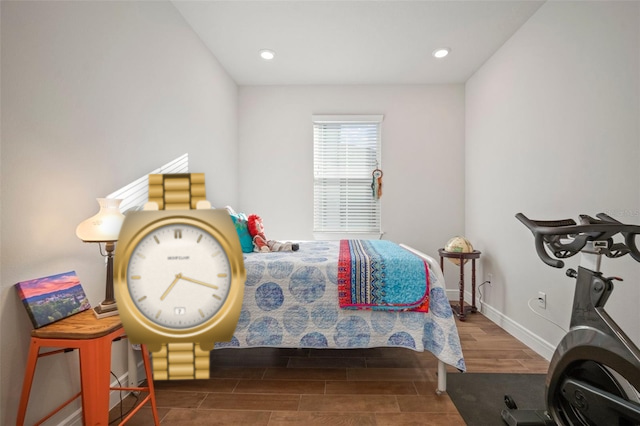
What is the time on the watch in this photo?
7:18
